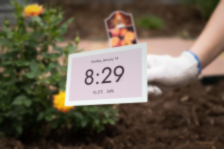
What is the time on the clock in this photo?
8:29
